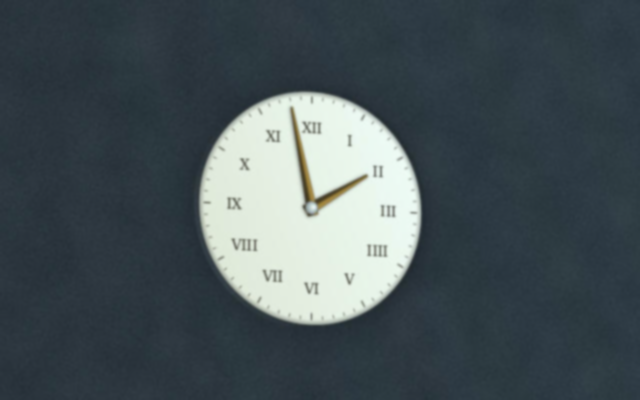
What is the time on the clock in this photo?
1:58
